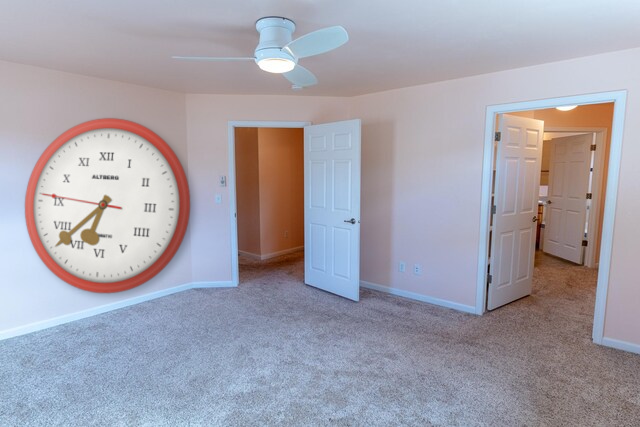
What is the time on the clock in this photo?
6:37:46
